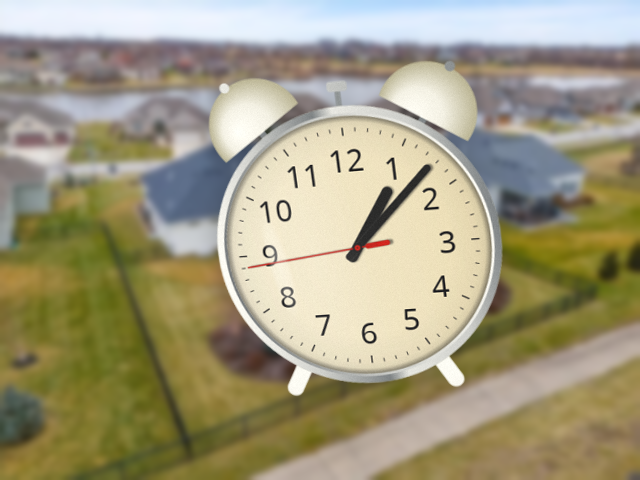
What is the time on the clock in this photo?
1:07:44
